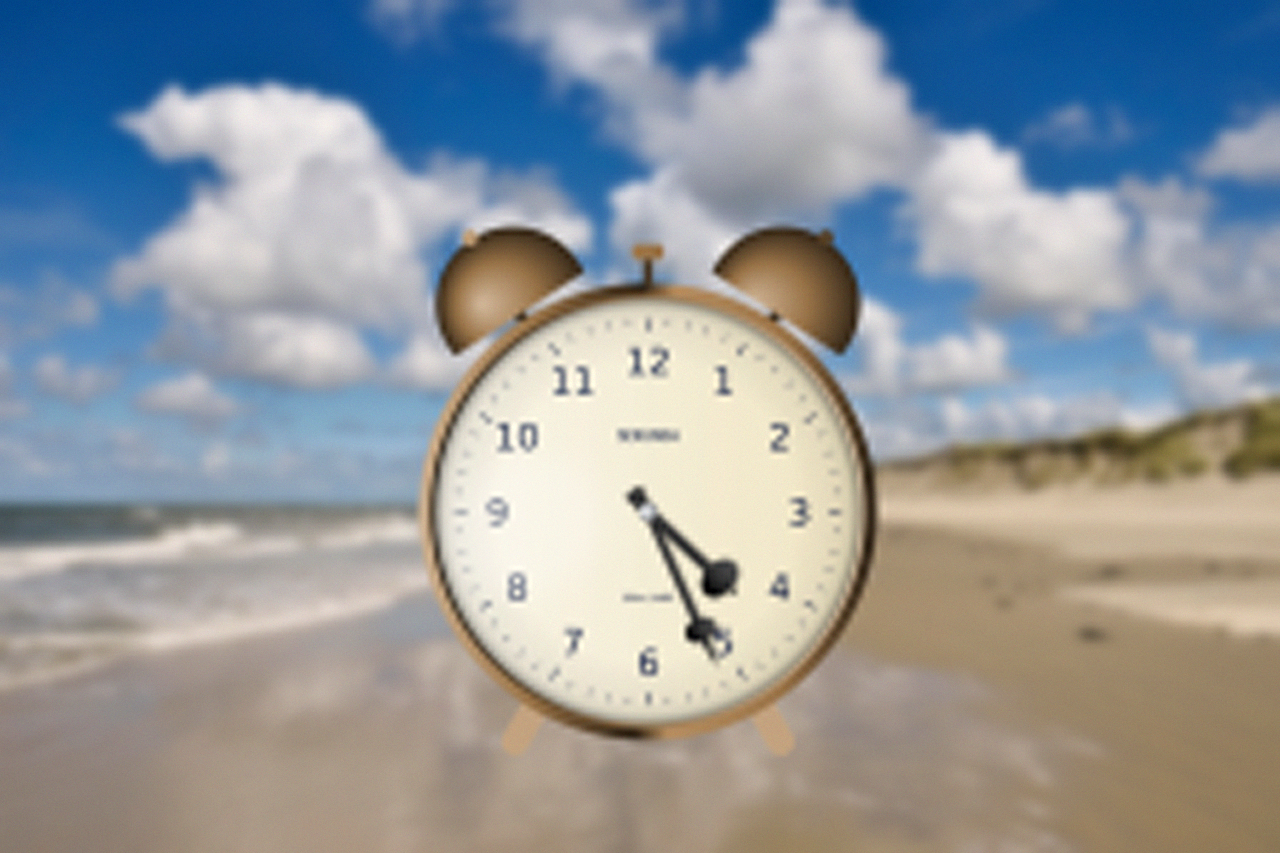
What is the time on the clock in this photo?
4:26
